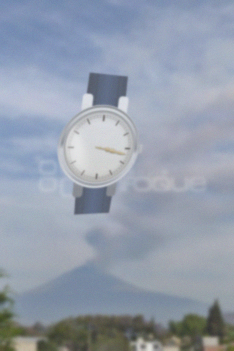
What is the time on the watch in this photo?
3:17
